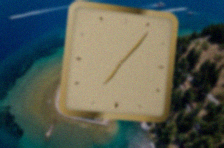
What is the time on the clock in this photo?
7:06
